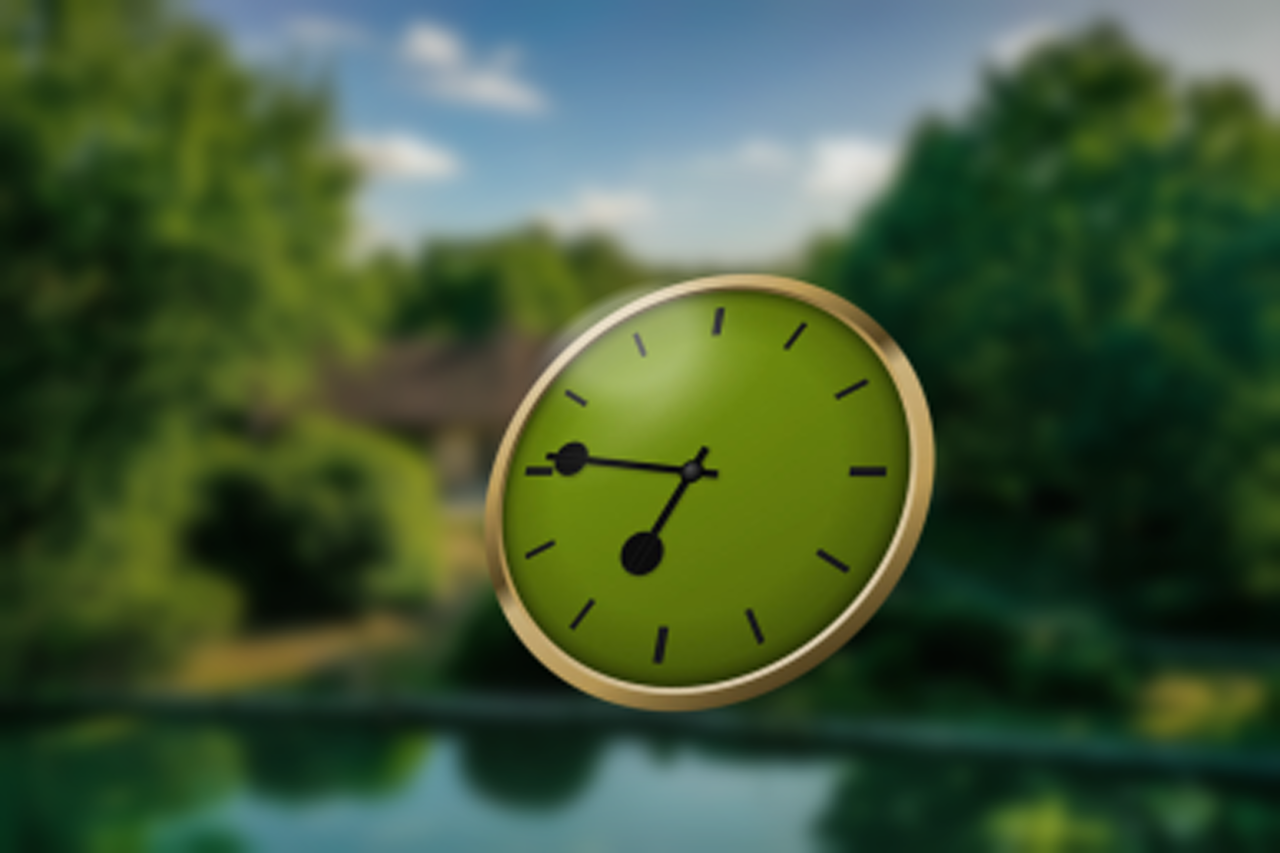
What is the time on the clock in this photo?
6:46
